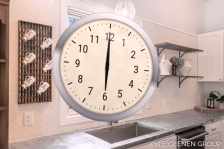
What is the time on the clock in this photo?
6:00
